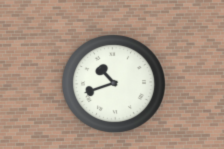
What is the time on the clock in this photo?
10:42
